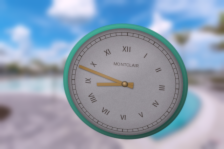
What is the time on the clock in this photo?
8:48
